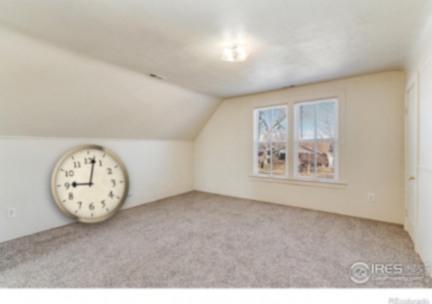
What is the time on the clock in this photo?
9:02
